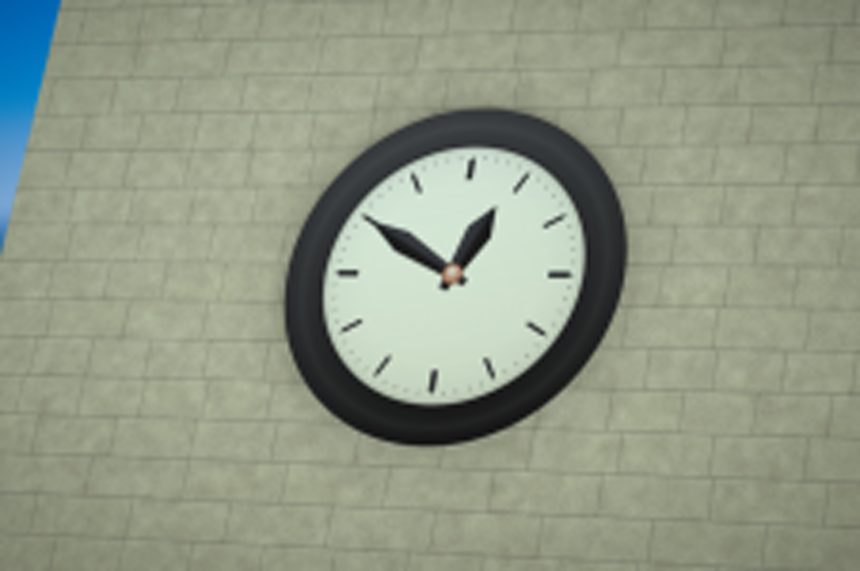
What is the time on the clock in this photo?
12:50
